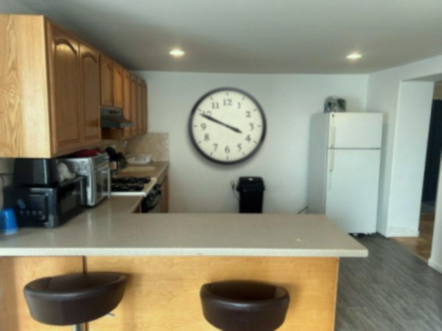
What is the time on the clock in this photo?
3:49
